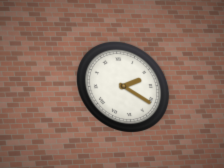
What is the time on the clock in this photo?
2:21
